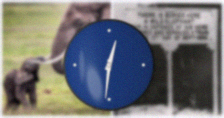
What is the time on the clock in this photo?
12:31
